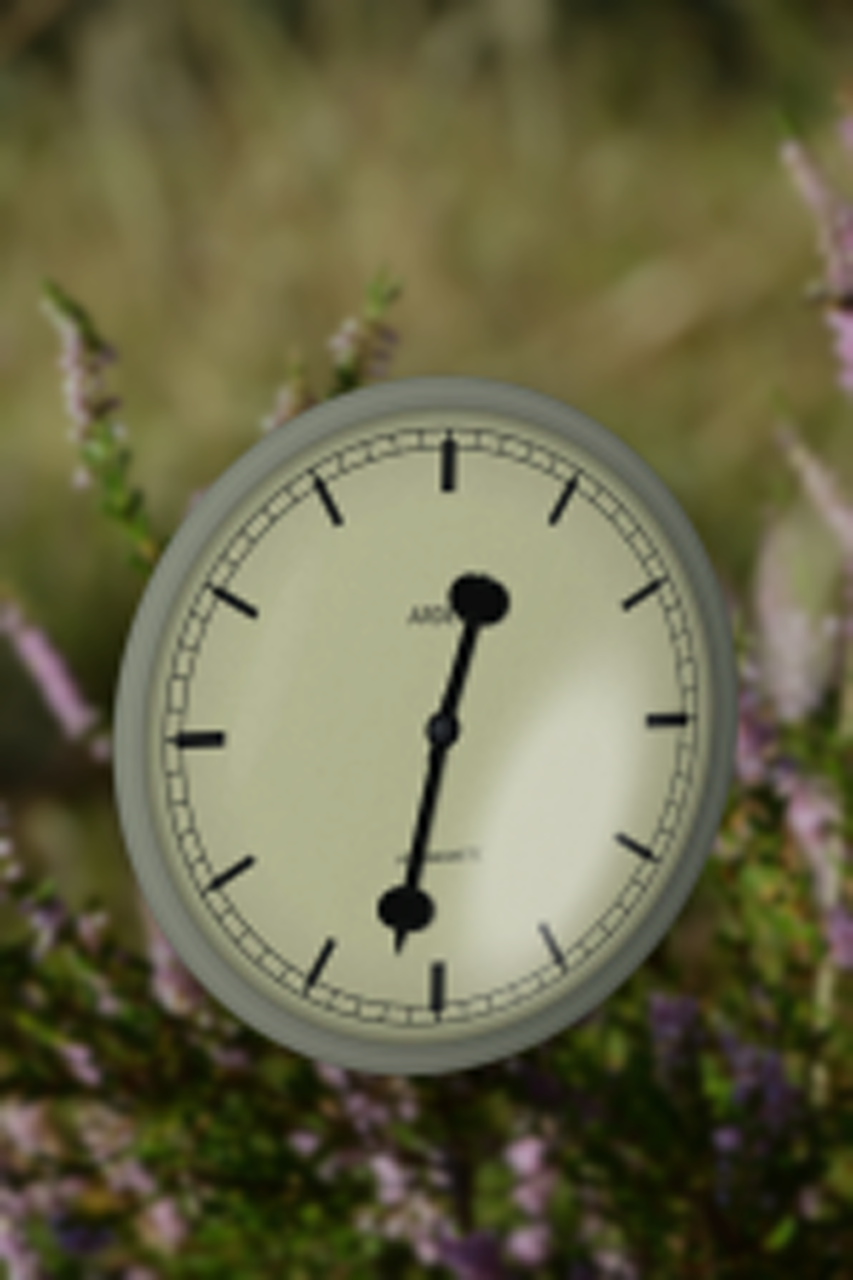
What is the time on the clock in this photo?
12:32
